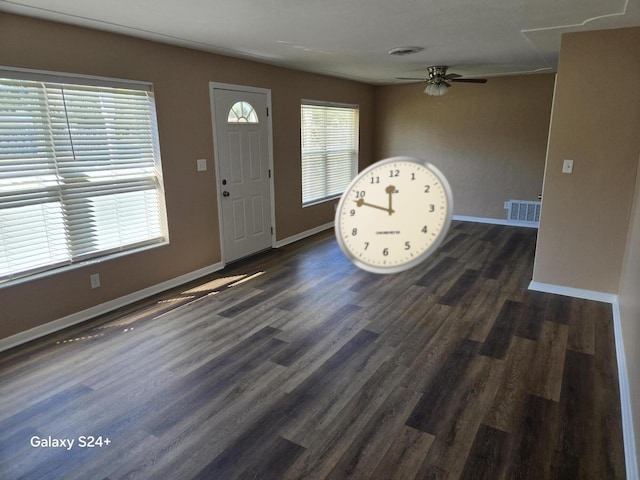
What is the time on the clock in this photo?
11:48
